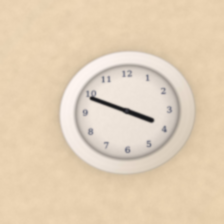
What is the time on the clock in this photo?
3:49
